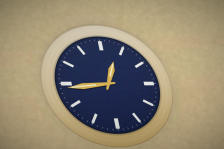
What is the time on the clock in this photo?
12:44
